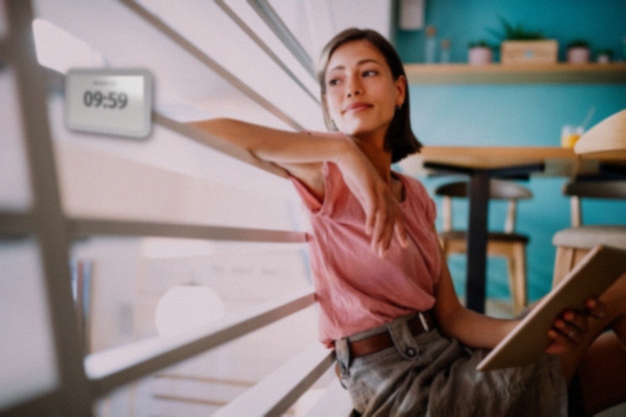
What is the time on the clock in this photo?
9:59
